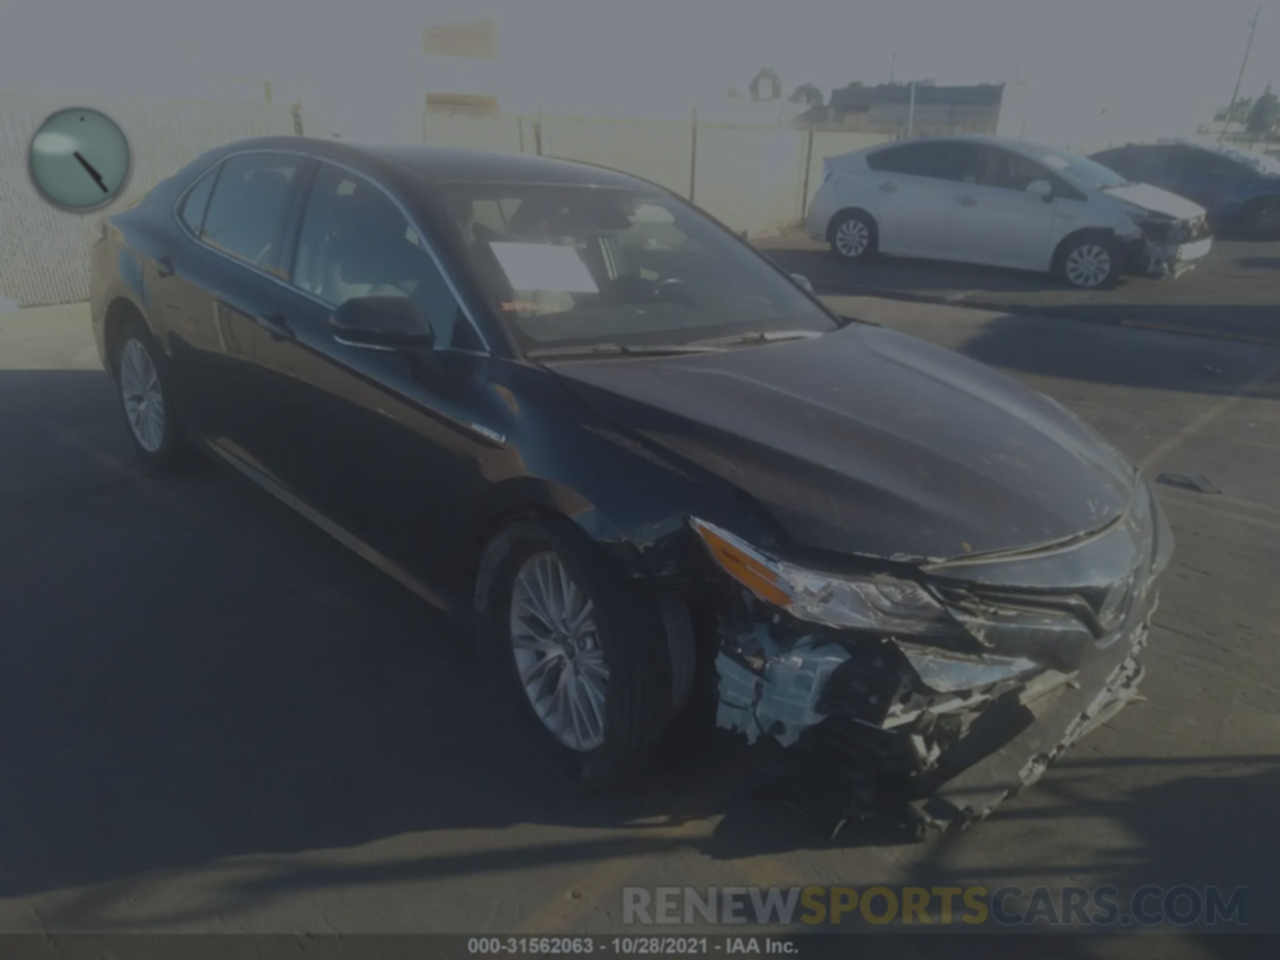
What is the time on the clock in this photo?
4:23
